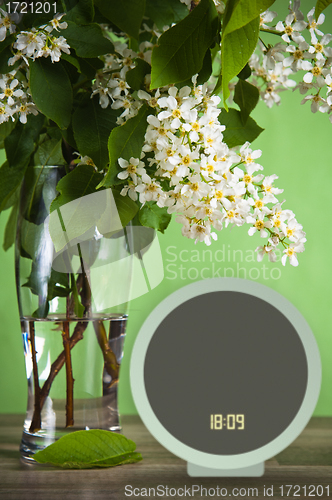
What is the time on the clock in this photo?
18:09
